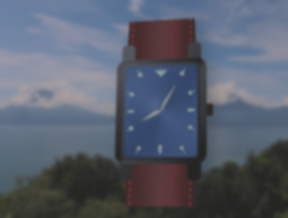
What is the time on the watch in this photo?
8:05
